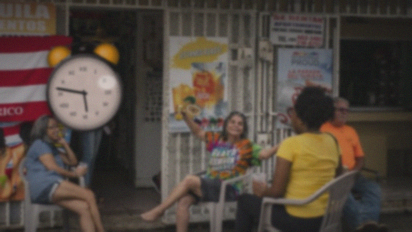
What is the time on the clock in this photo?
5:47
